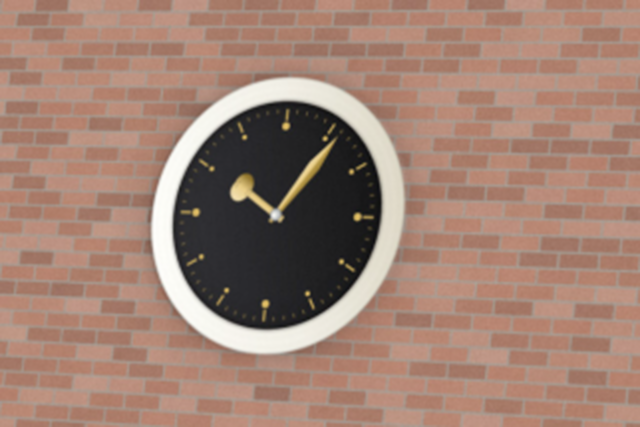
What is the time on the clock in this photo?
10:06
